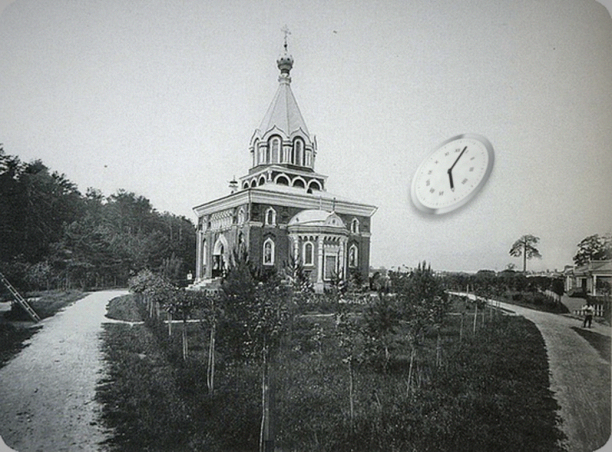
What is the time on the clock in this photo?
5:03
